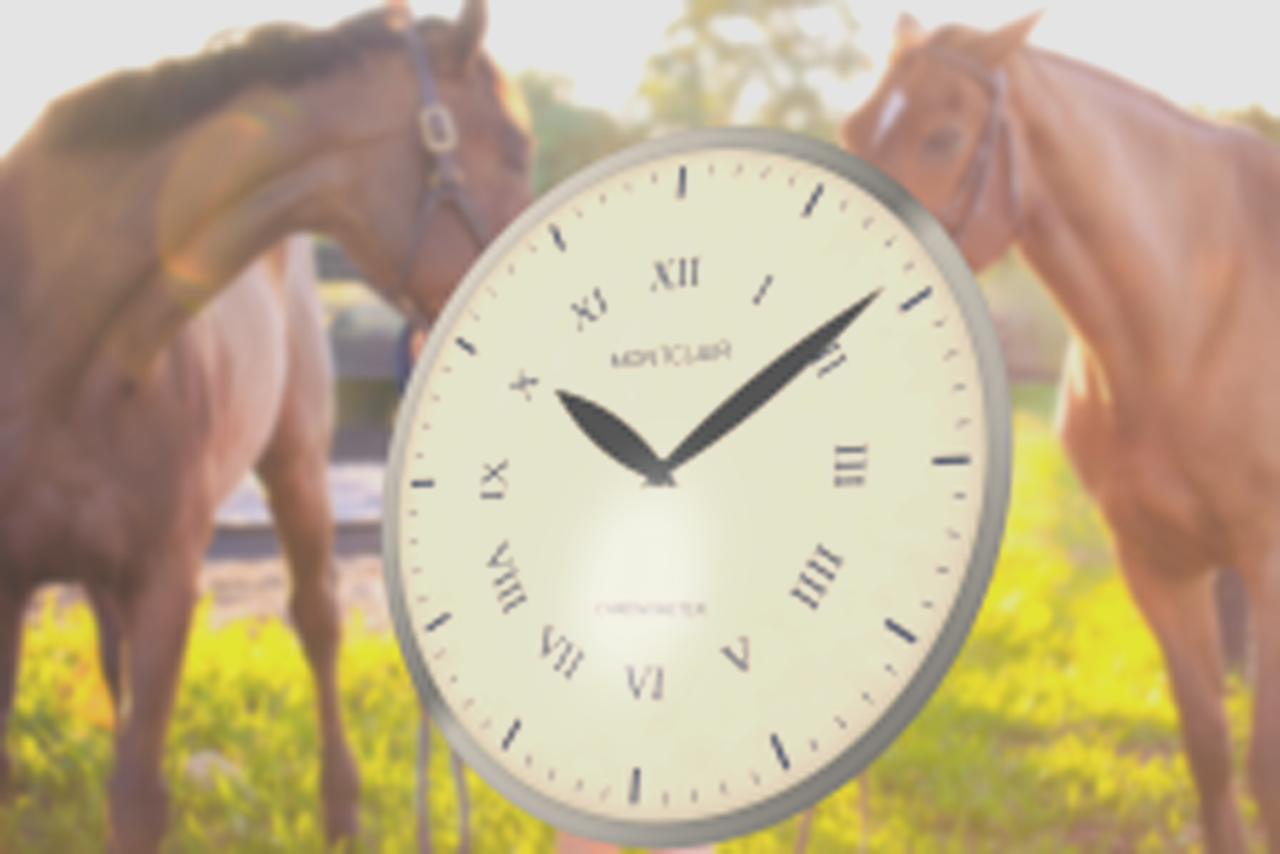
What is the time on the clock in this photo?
10:09
